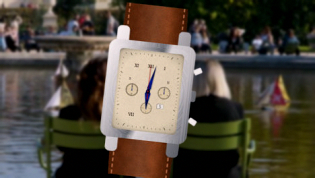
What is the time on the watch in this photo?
6:02
